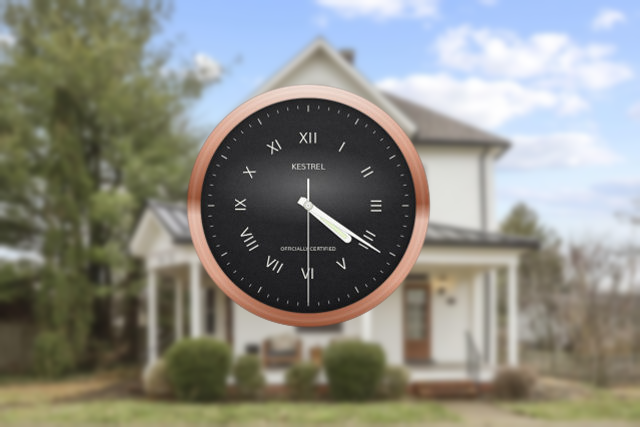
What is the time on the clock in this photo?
4:20:30
